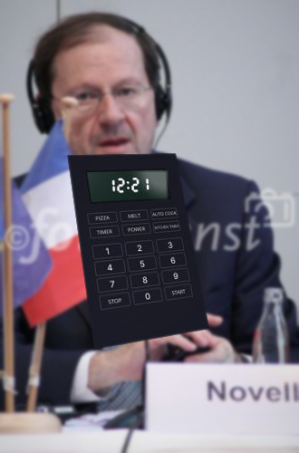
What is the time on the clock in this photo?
12:21
